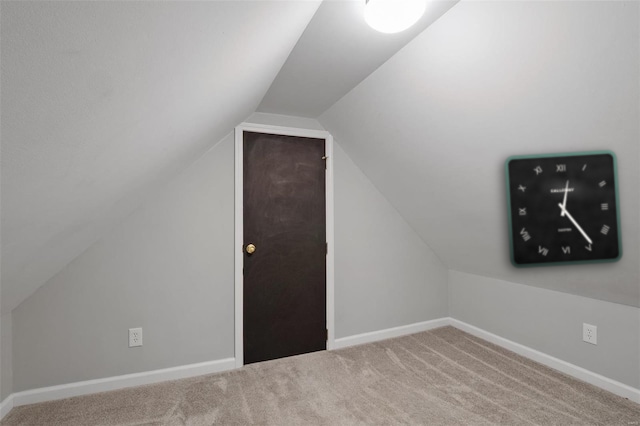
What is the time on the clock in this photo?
12:24
